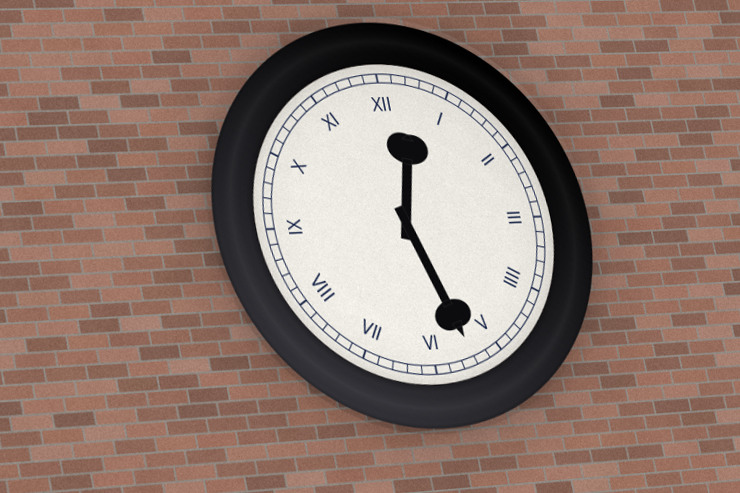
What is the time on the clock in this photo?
12:27
